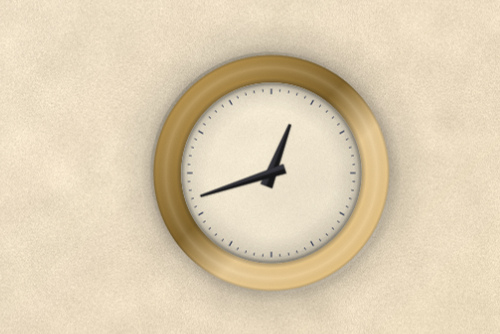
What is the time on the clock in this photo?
12:42
